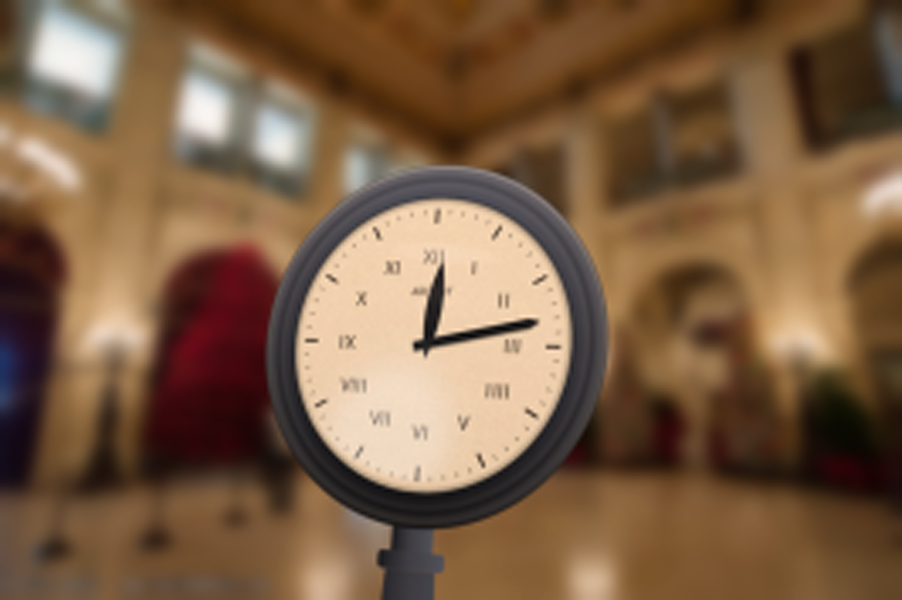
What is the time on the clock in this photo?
12:13
